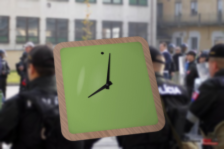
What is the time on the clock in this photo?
8:02
